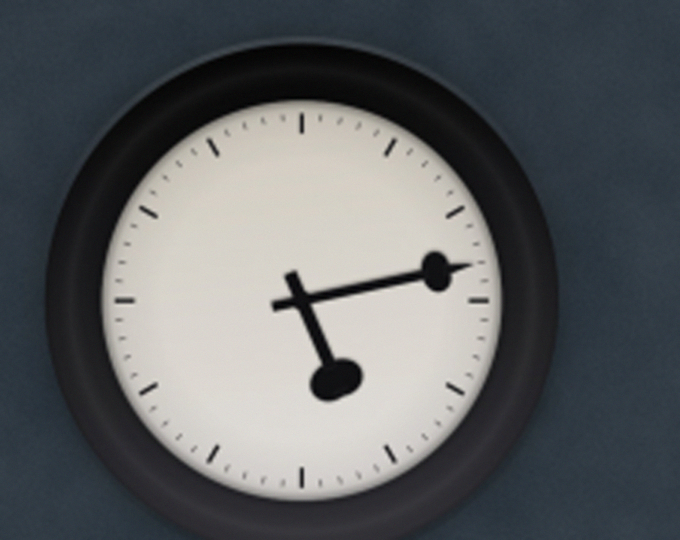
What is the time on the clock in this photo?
5:13
